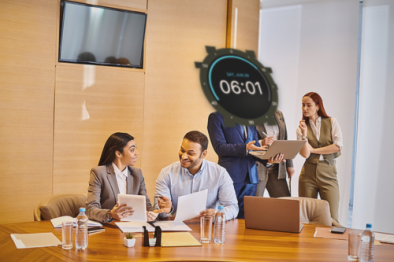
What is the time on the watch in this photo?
6:01
